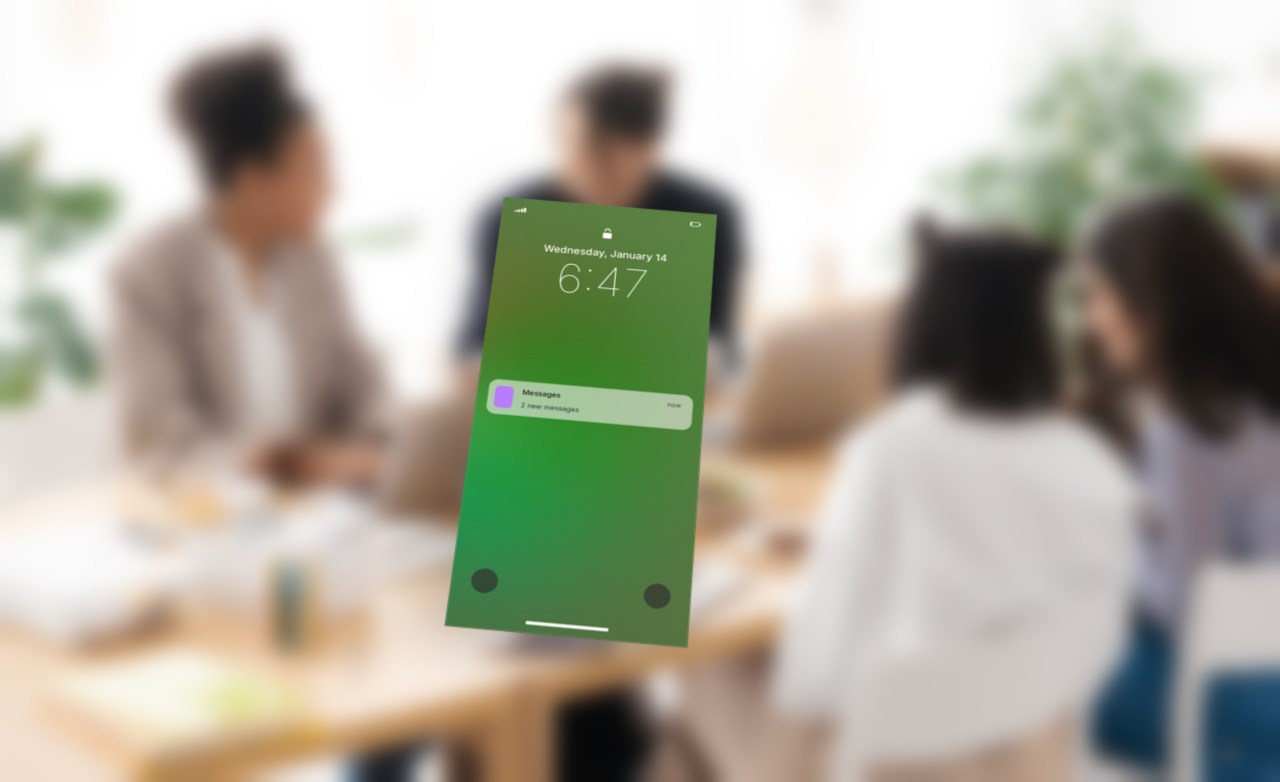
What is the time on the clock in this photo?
6:47
